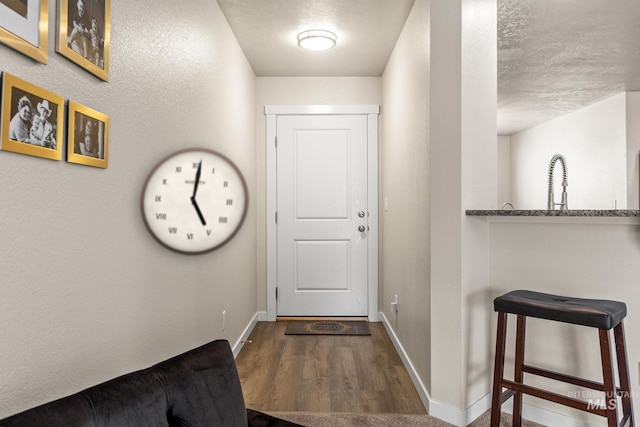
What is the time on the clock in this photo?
5:01
